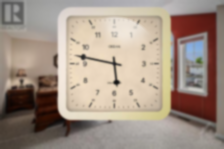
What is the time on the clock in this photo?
5:47
